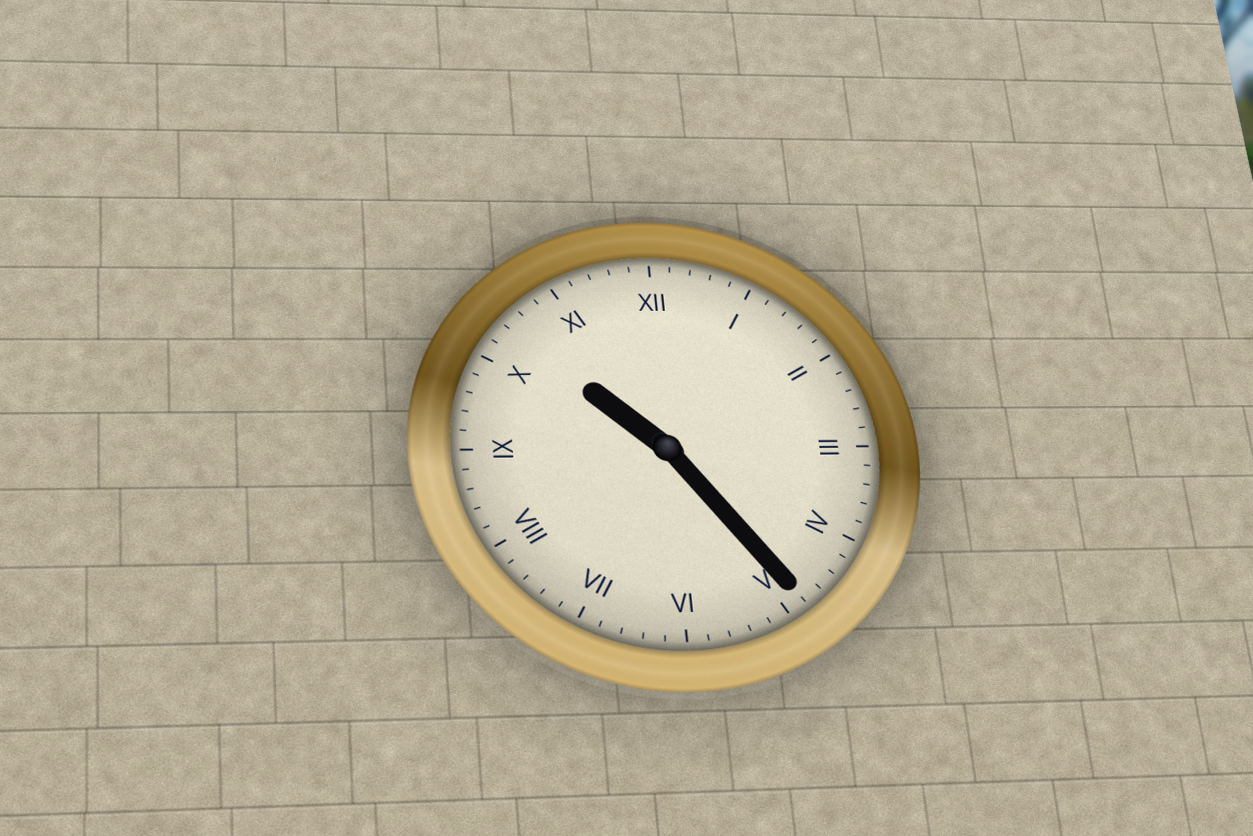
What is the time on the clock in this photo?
10:24
